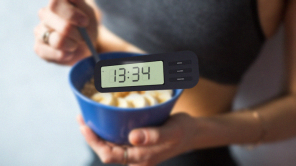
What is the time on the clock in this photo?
13:34
